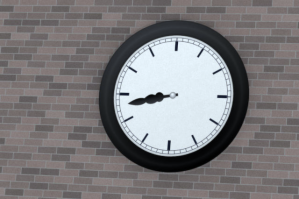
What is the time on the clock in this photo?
8:43
